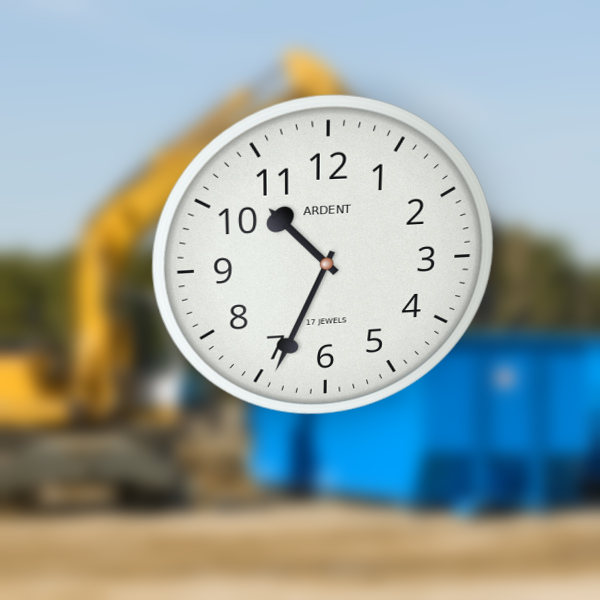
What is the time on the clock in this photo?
10:34
